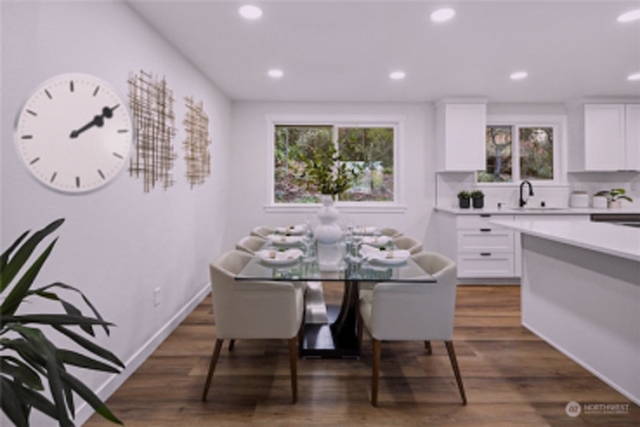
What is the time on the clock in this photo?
2:10
